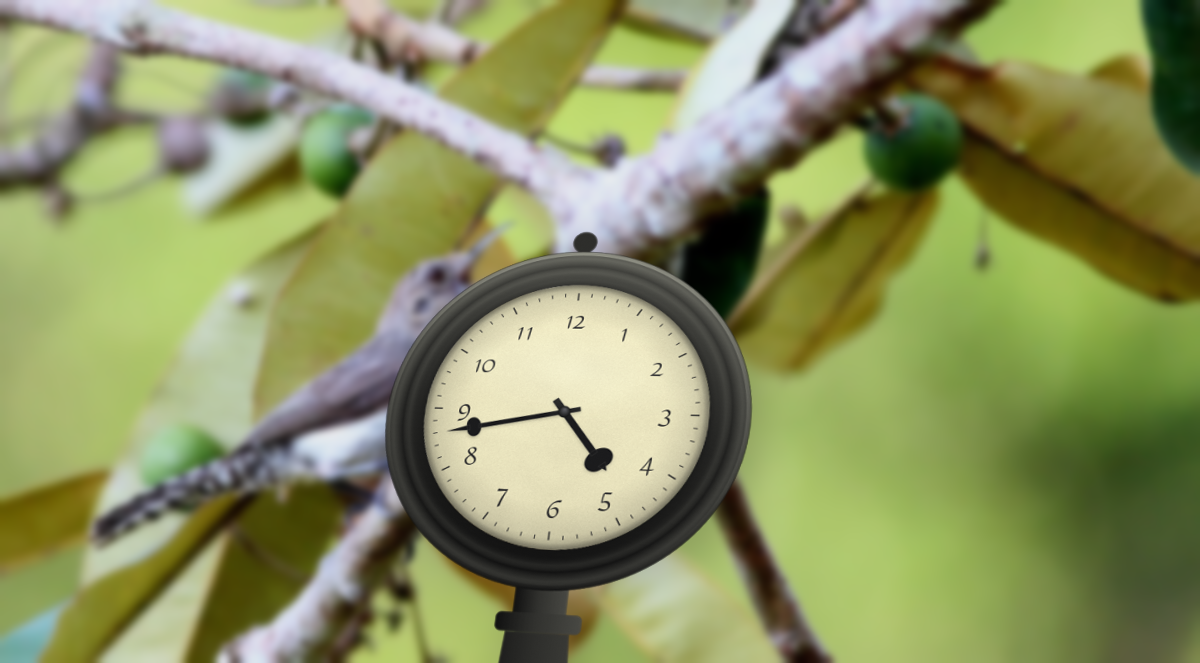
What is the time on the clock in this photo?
4:43
